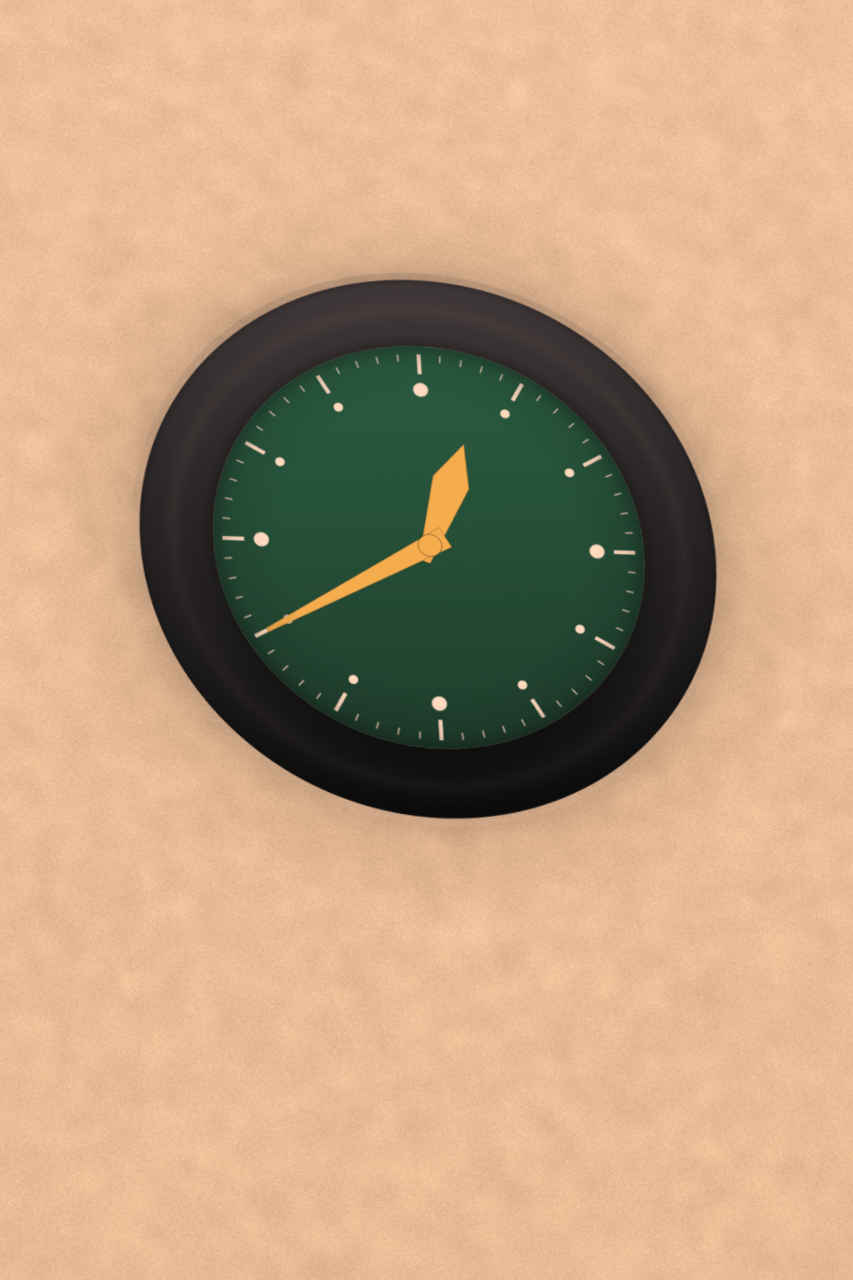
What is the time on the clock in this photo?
12:40
